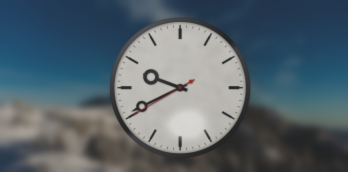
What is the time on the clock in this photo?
9:40:40
